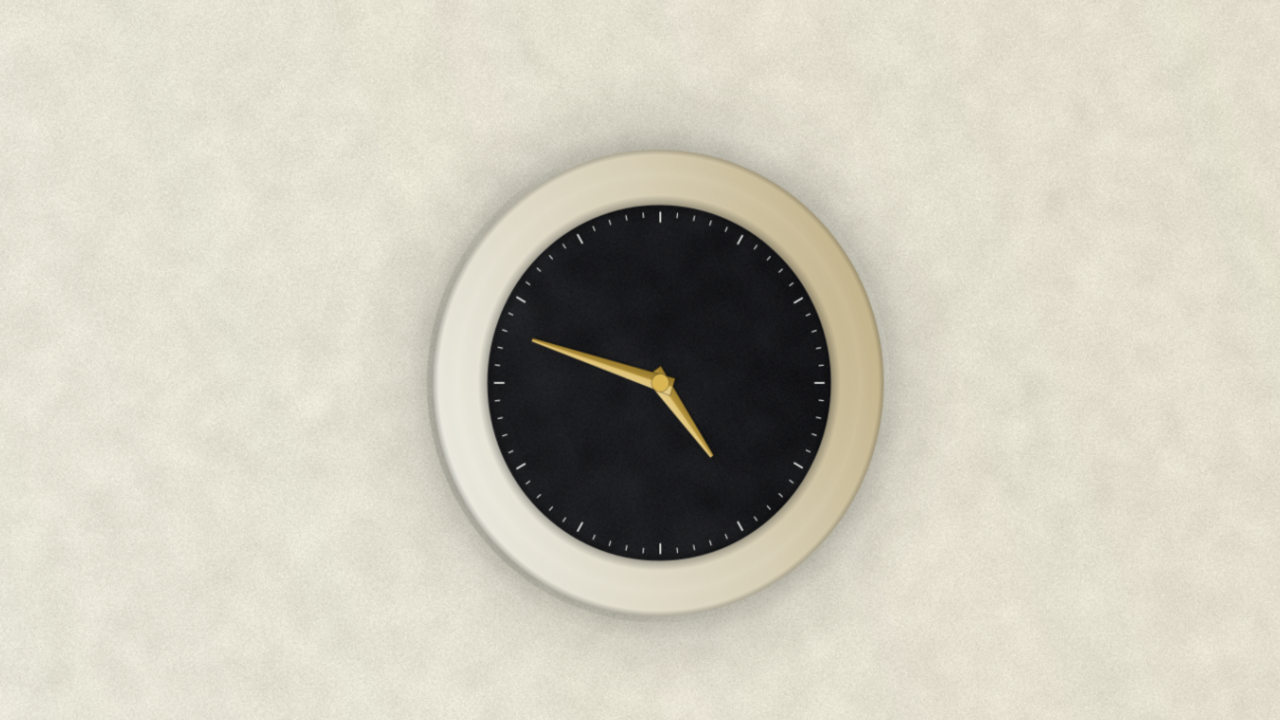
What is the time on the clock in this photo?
4:48
